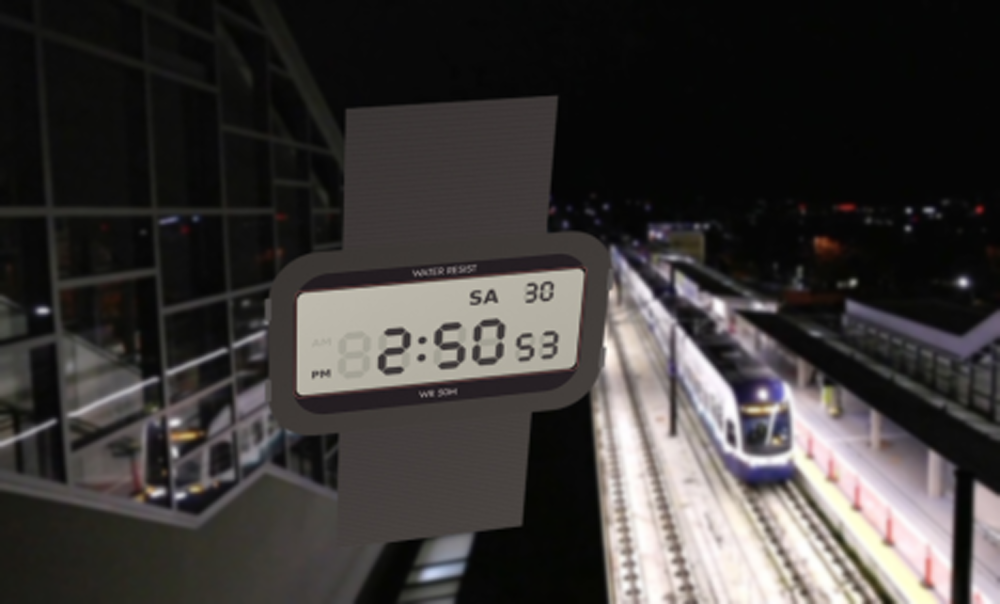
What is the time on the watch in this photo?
2:50:53
